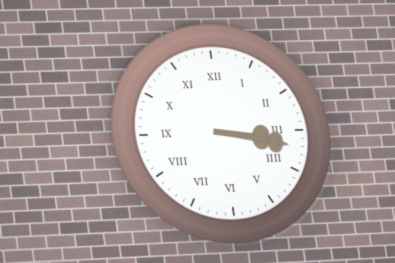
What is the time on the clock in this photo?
3:17
